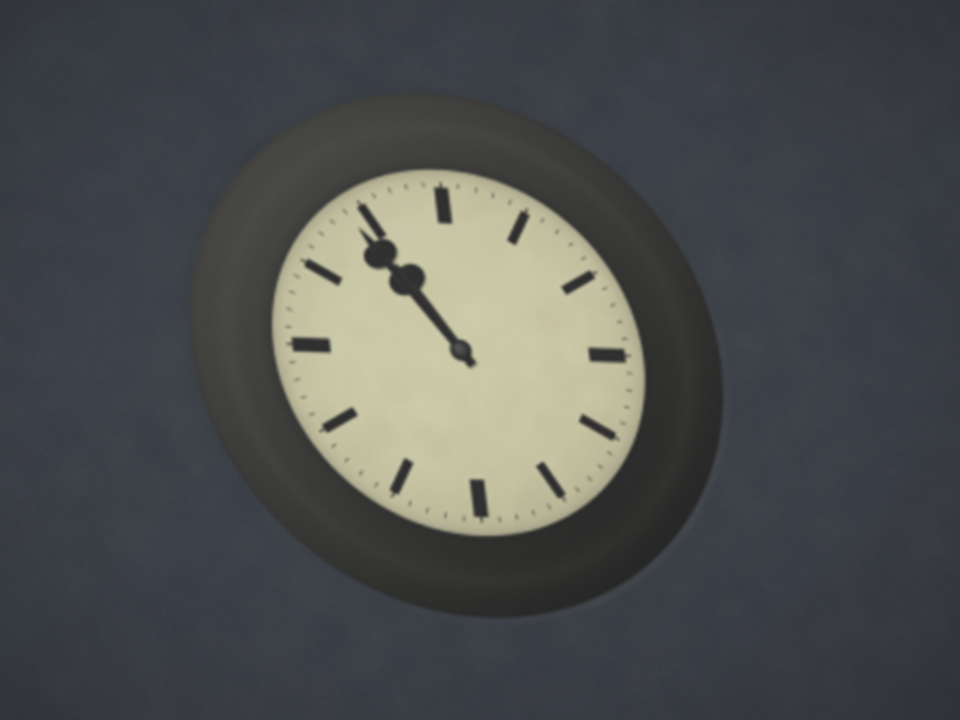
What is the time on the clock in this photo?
10:54
